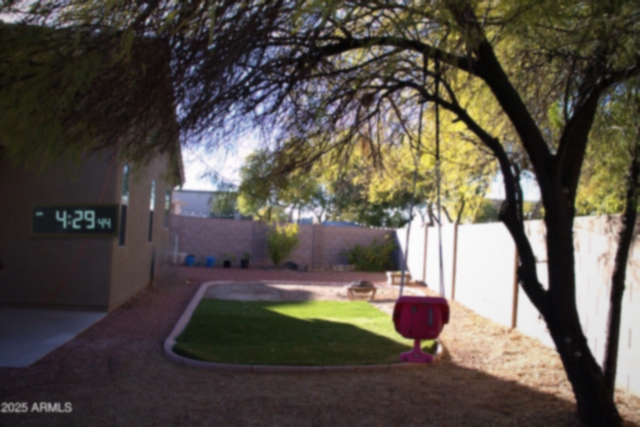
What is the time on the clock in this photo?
4:29
